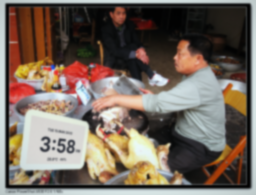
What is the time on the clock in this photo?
3:58
